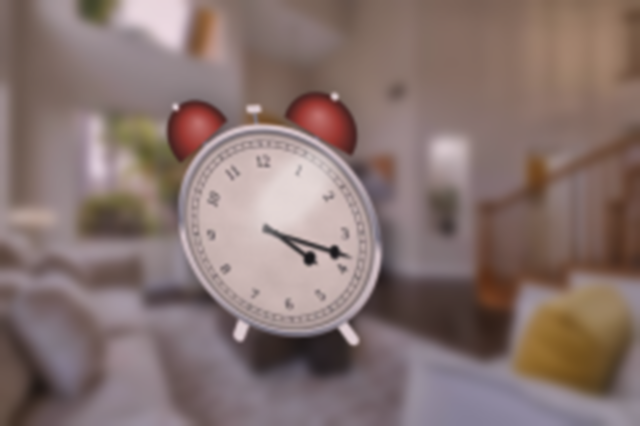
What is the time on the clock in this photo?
4:18
